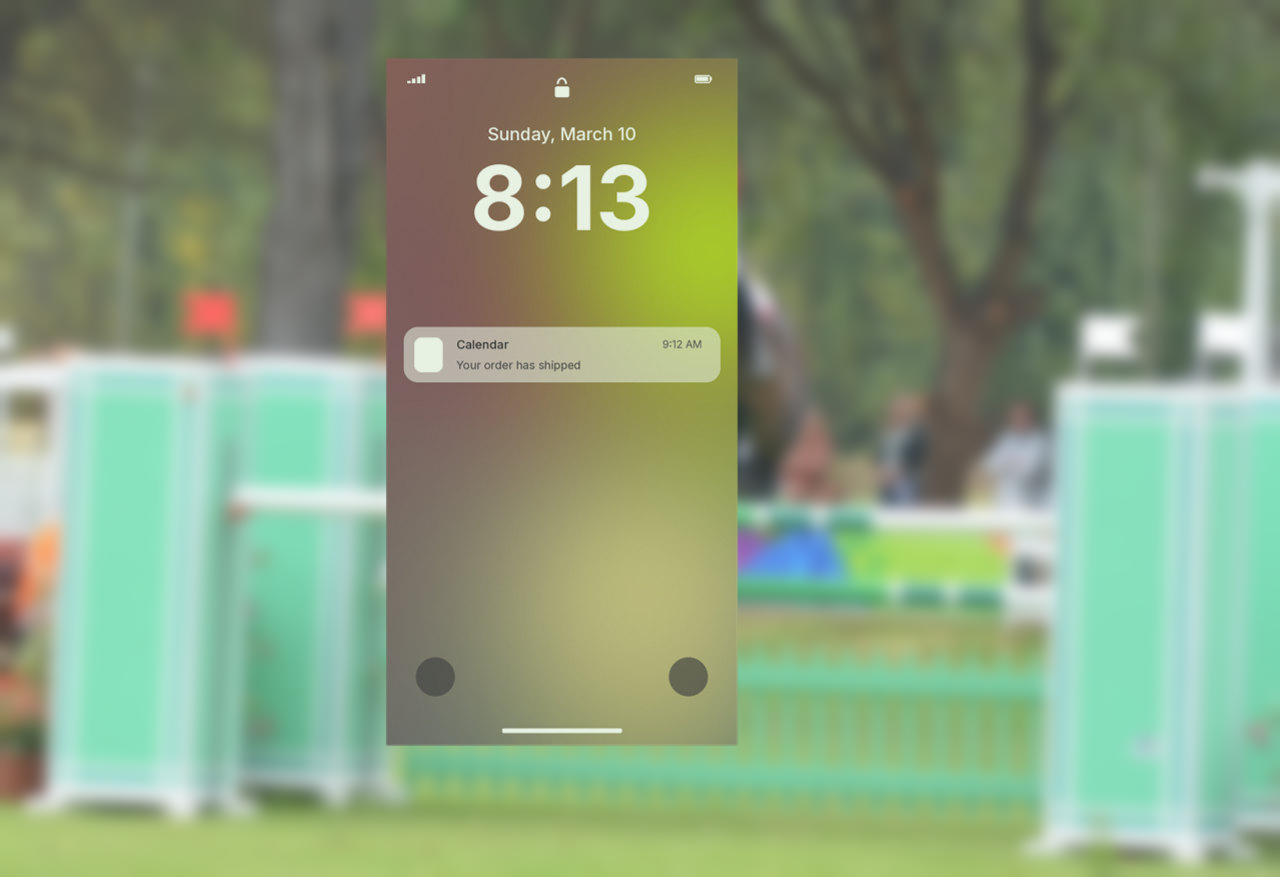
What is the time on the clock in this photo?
8:13
